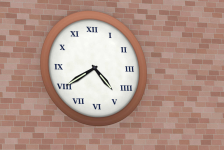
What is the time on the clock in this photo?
4:40
